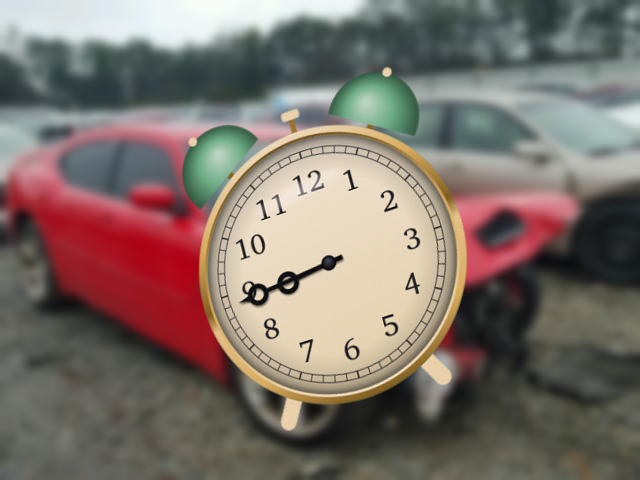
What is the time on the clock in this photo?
8:44
